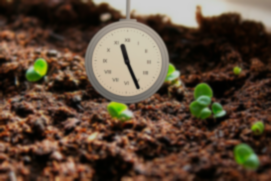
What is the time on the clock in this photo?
11:26
